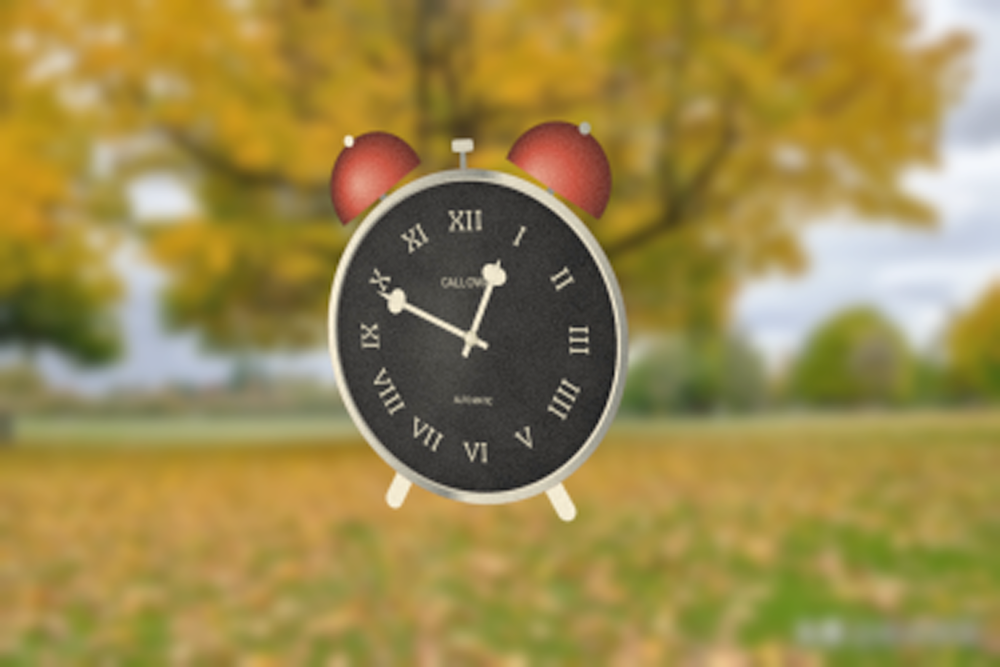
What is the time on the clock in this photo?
12:49
